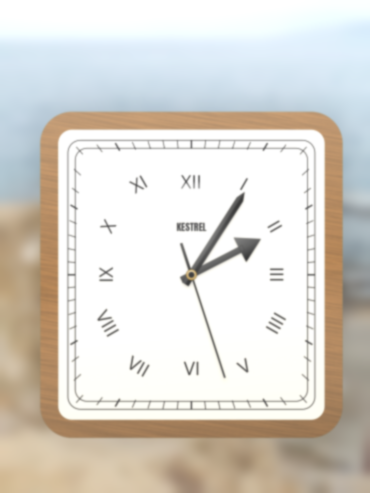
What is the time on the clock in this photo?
2:05:27
